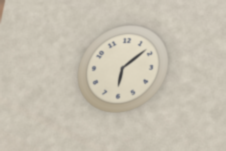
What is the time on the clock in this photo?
6:08
